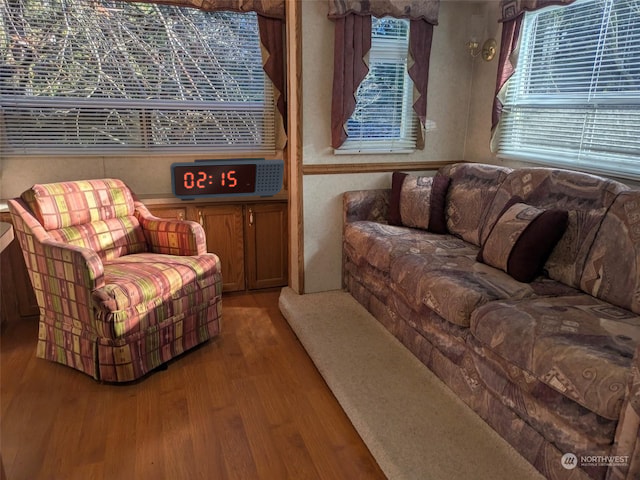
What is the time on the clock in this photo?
2:15
